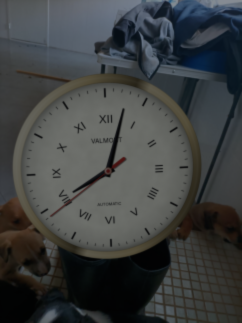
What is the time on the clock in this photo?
8:02:39
